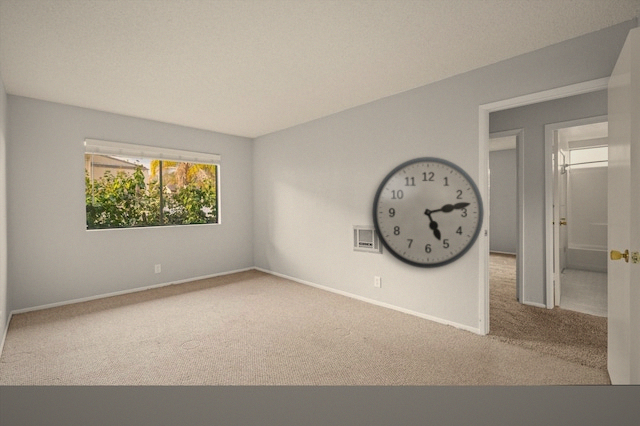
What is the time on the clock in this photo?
5:13
